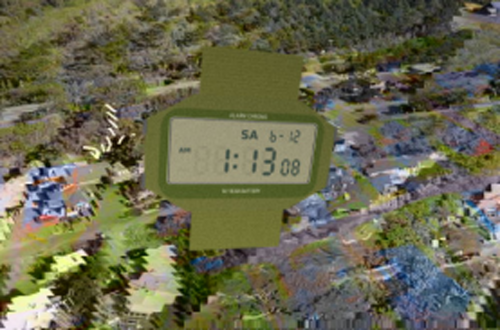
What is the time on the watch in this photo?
1:13:08
